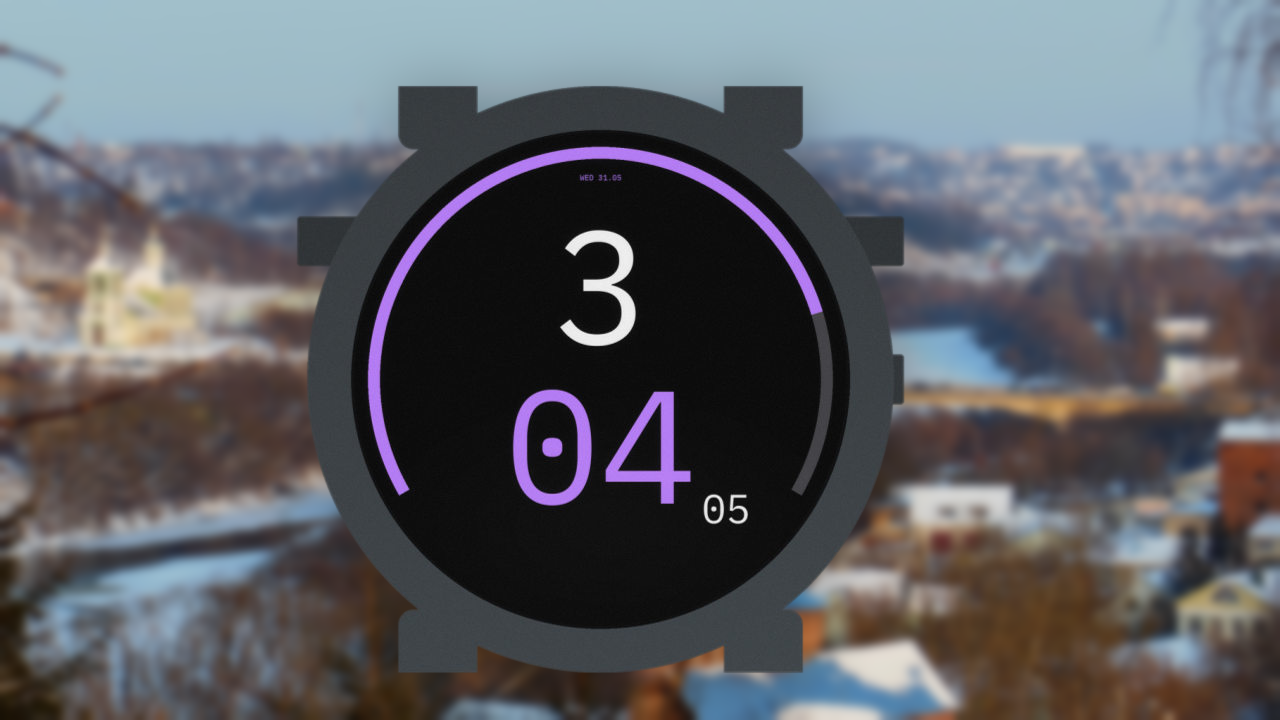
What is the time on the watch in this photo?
3:04:05
